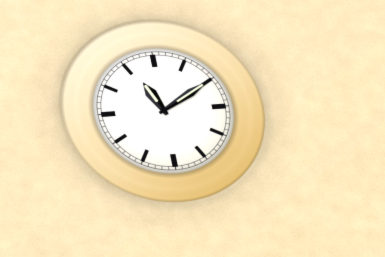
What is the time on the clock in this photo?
11:10
